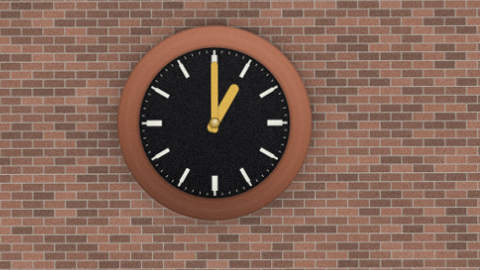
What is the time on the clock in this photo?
1:00
